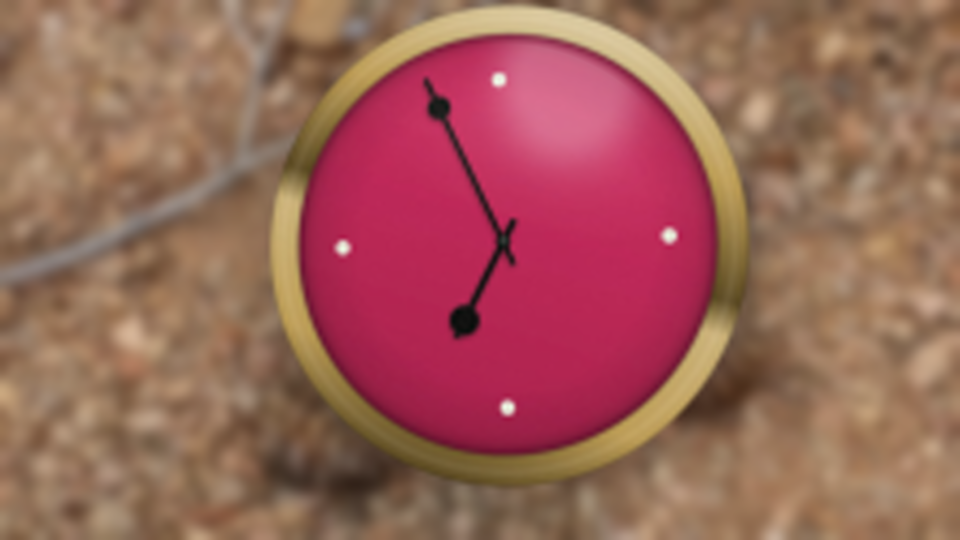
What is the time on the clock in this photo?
6:56
